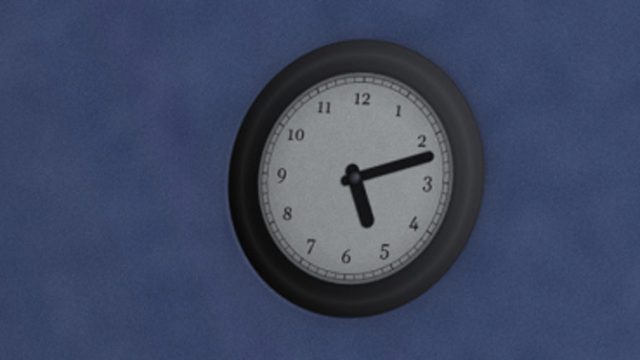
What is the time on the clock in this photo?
5:12
